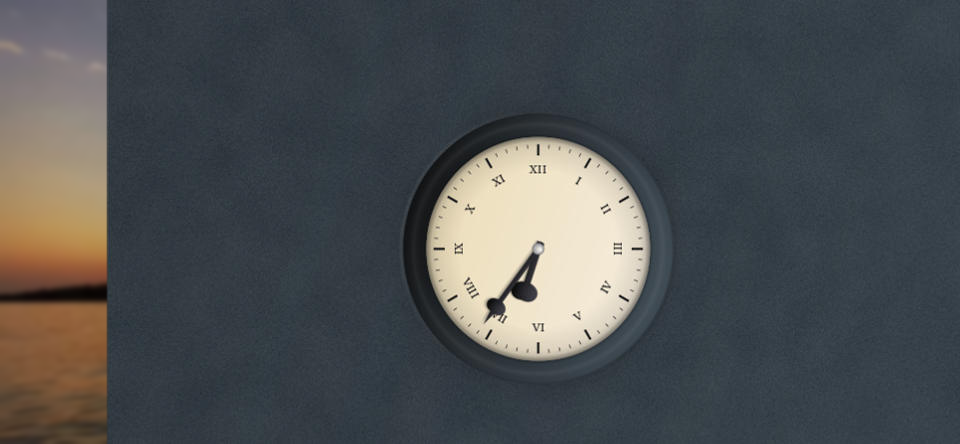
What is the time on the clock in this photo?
6:36
